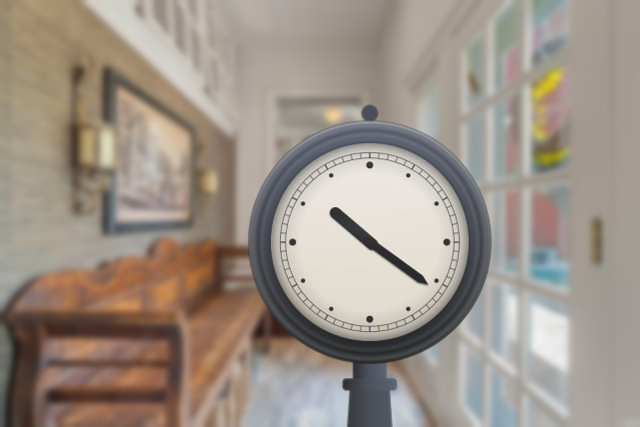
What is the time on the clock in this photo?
10:21
